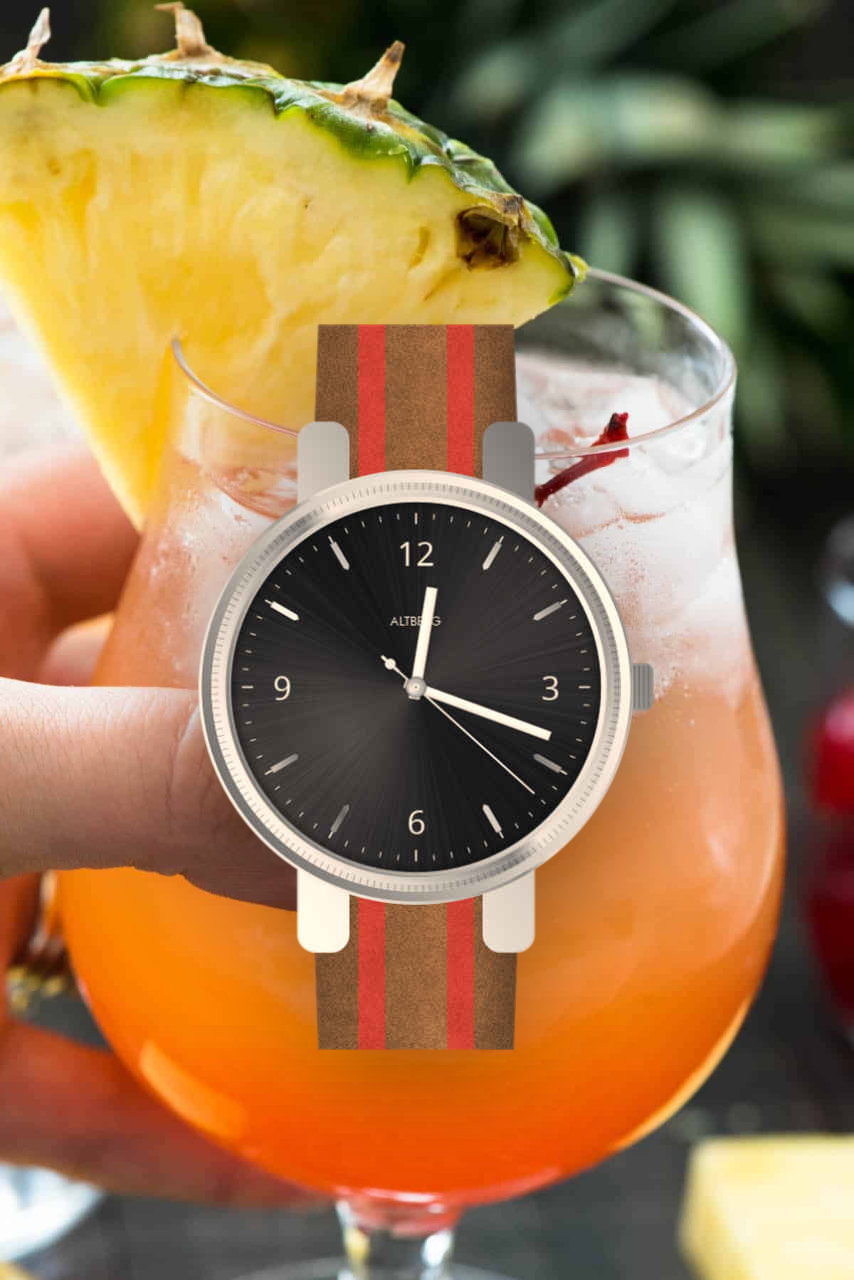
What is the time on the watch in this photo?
12:18:22
